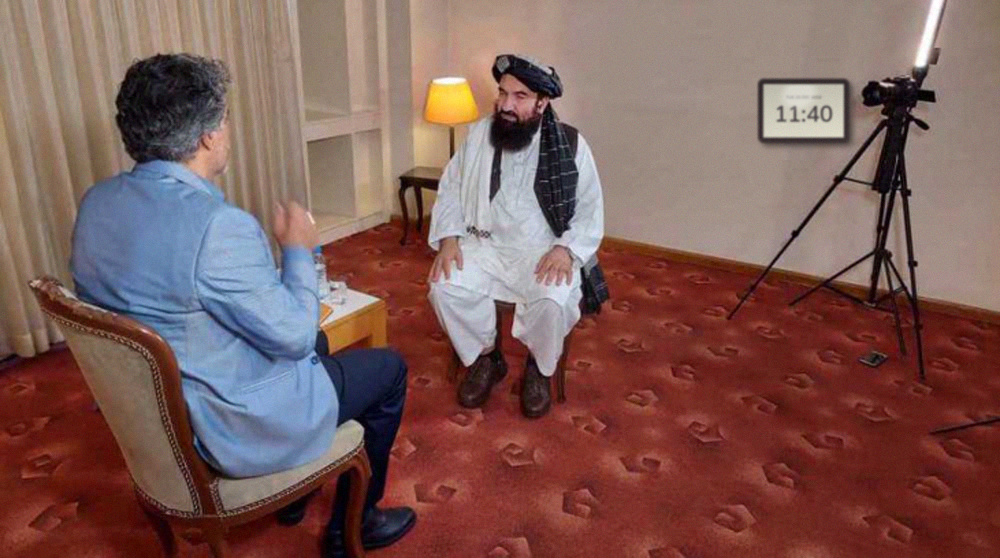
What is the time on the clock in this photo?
11:40
